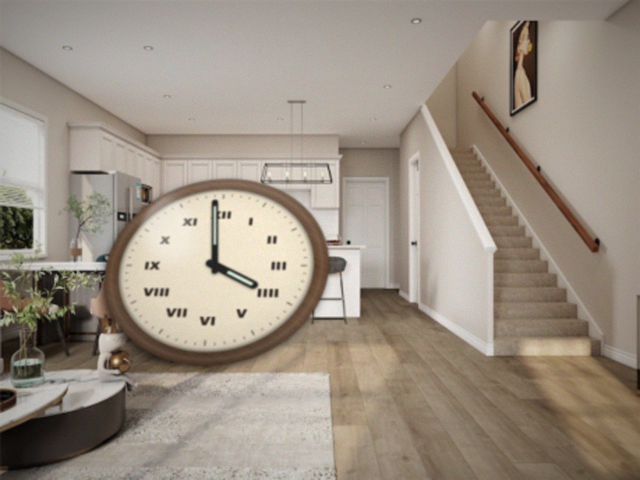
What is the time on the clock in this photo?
3:59
